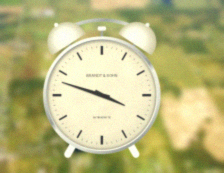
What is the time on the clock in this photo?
3:48
